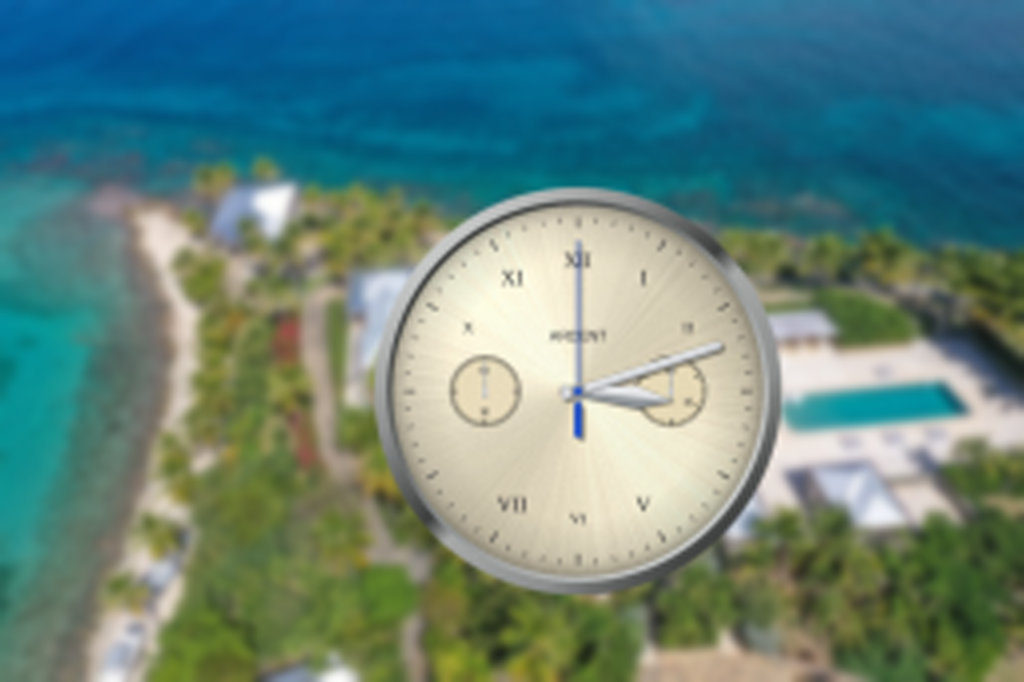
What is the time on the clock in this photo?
3:12
